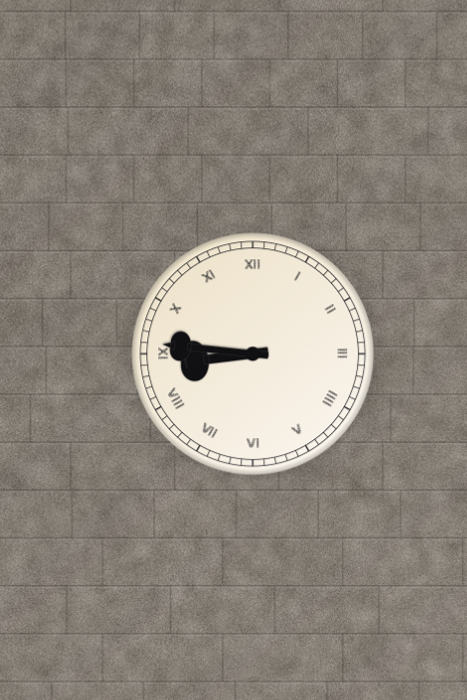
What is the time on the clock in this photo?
8:46
